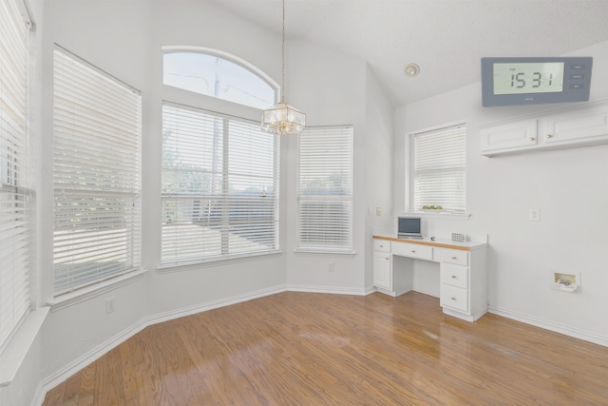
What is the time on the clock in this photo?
15:31
